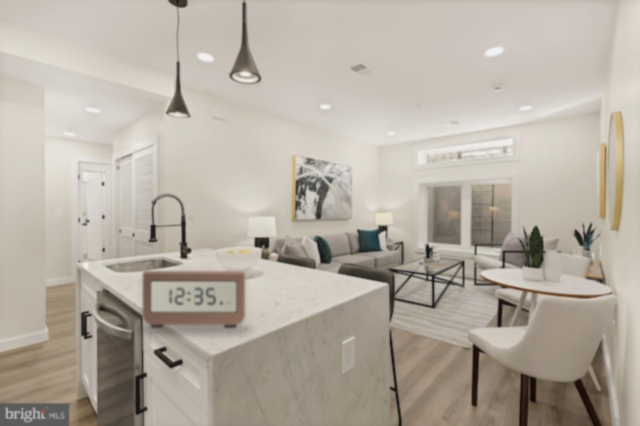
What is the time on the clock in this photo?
12:35
